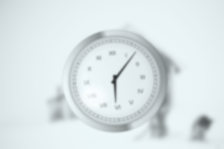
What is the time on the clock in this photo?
6:07
